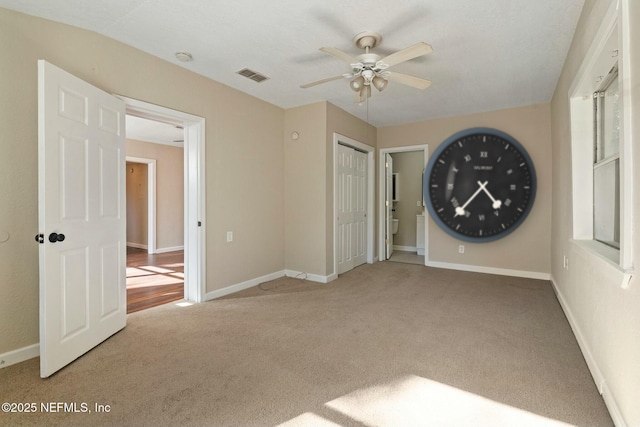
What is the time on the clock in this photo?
4:37
